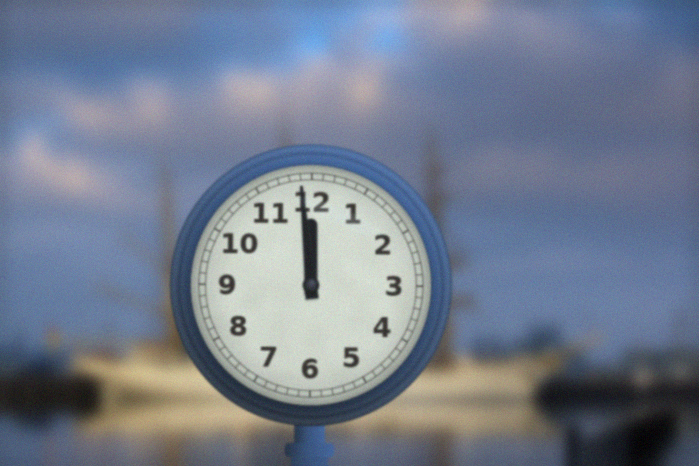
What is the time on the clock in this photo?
11:59
